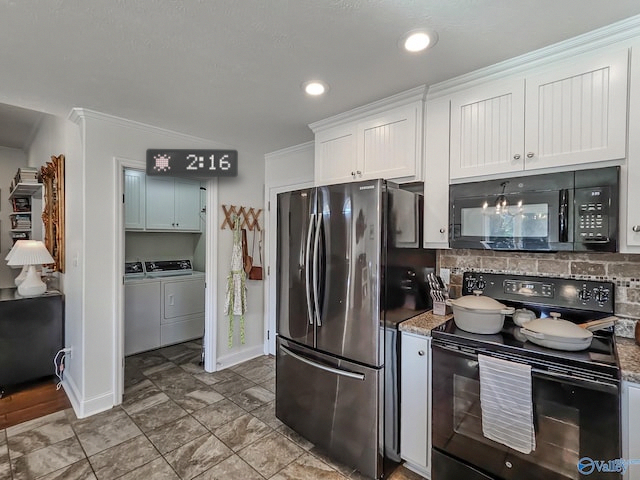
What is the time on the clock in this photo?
2:16
